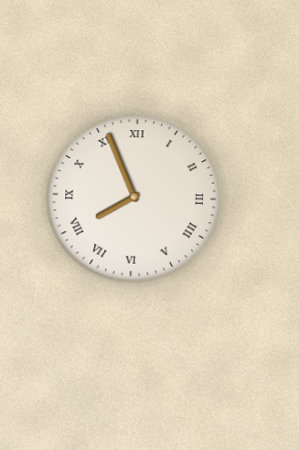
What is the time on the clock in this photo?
7:56
